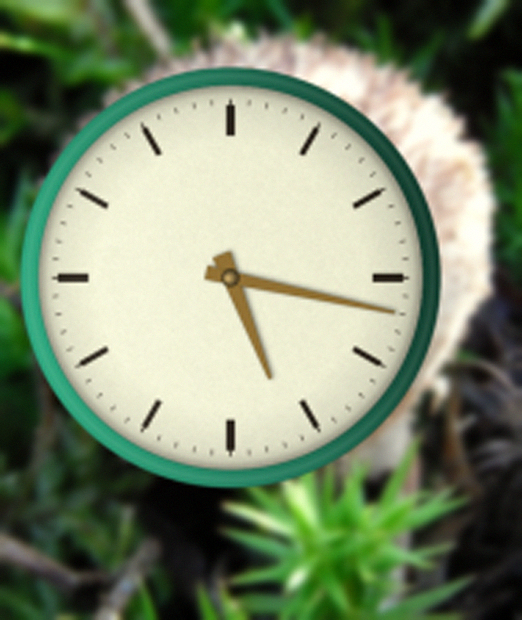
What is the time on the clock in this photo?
5:17
